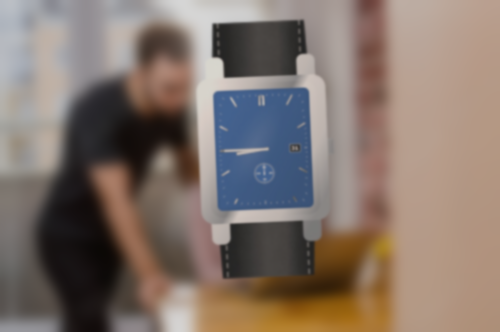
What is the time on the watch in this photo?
8:45
